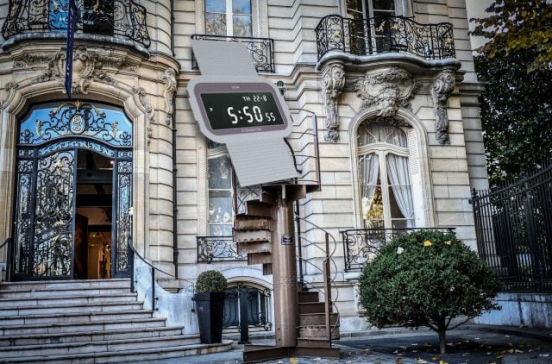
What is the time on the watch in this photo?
5:50:55
